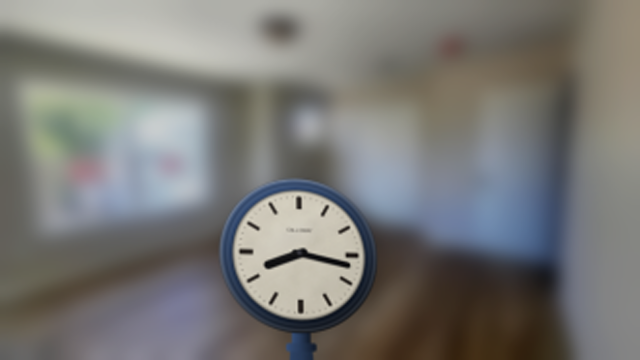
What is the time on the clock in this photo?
8:17
